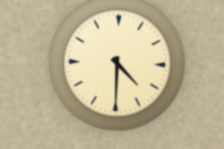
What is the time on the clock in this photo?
4:30
